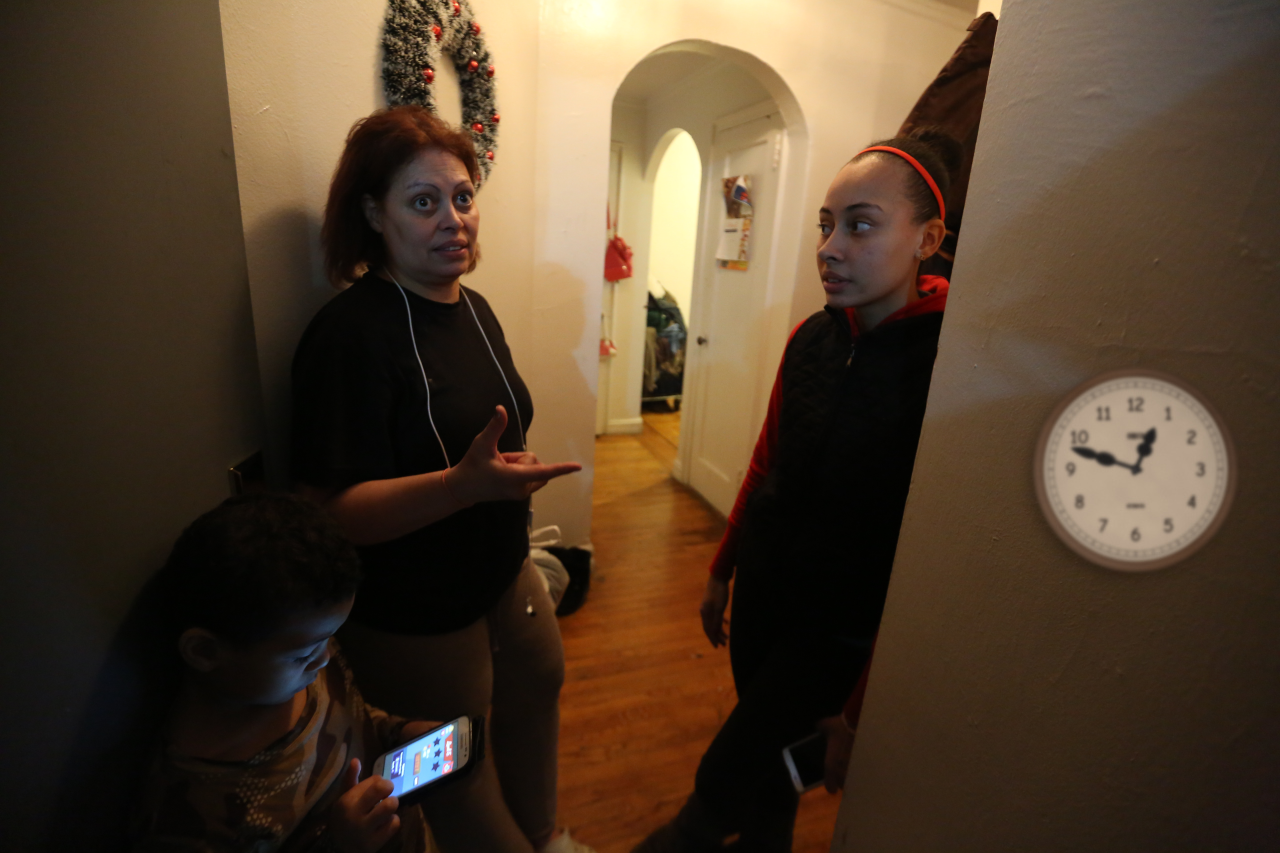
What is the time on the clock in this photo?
12:48
